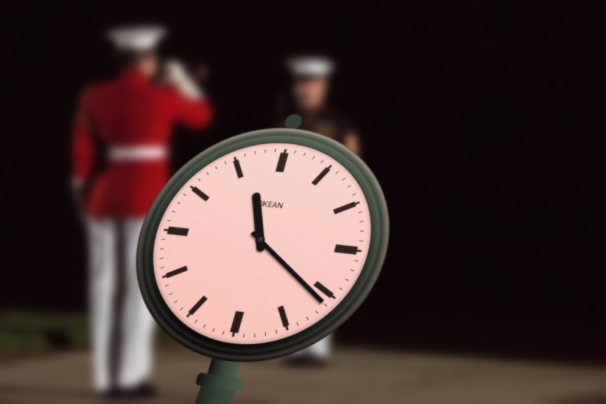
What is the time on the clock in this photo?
11:21
